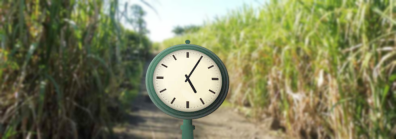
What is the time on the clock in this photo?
5:05
